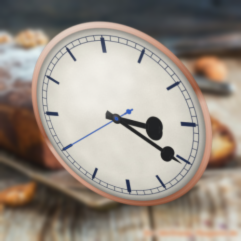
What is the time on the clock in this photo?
3:20:40
